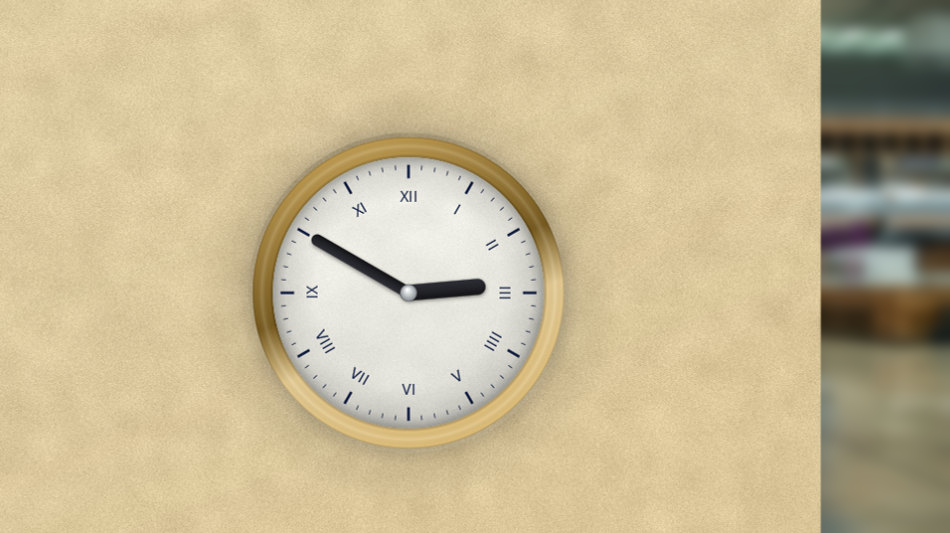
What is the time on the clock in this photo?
2:50
